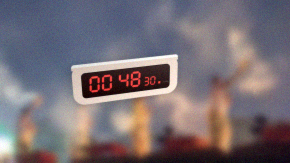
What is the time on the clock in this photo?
0:48:30
